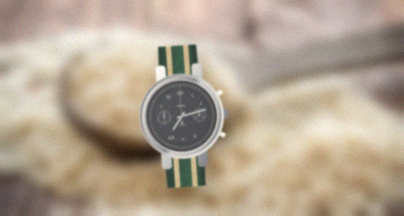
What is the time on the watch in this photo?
7:13
